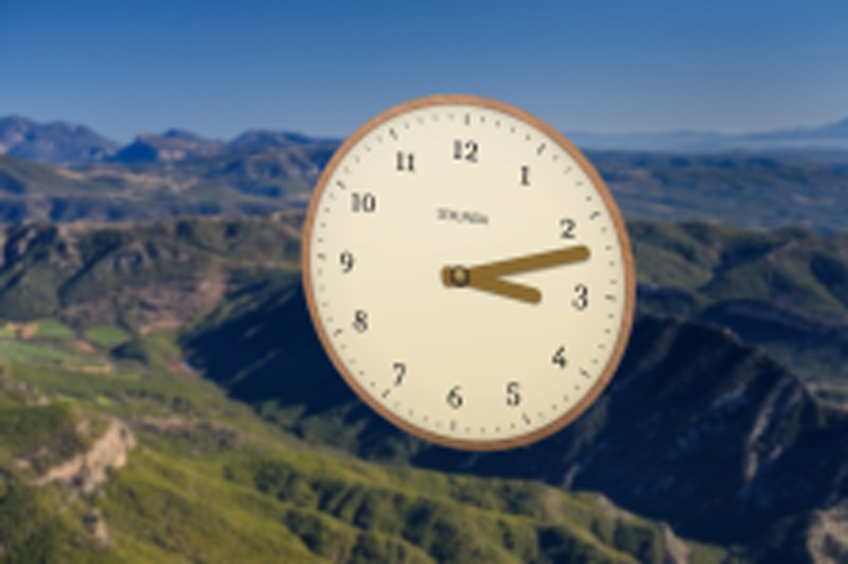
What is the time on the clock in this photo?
3:12
